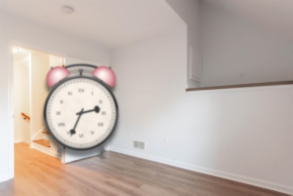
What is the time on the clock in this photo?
2:34
